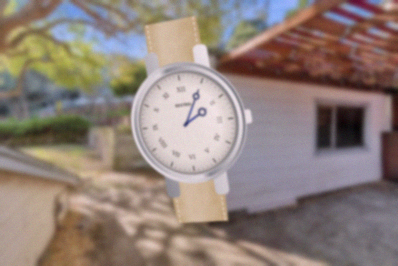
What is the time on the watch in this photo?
2:05
